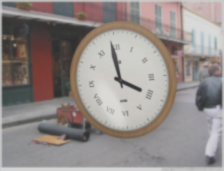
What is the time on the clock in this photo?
3:59
